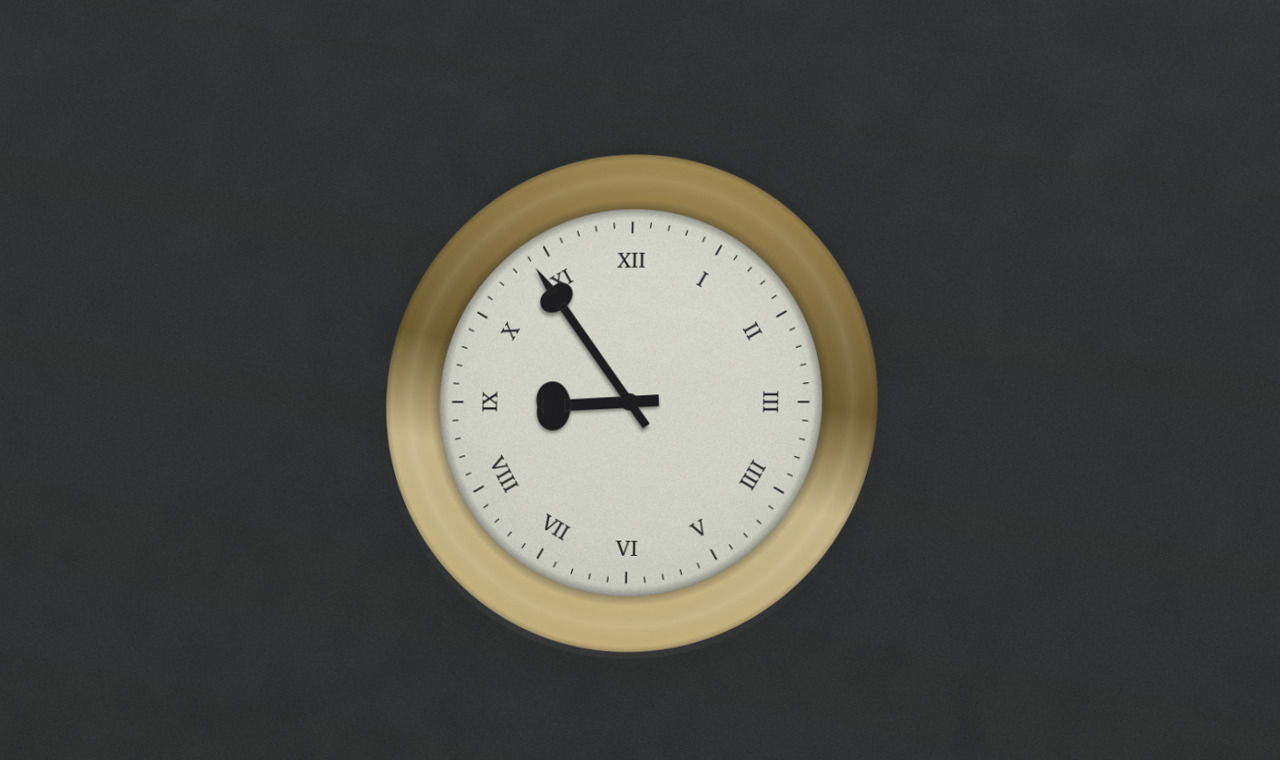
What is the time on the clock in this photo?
8:54
